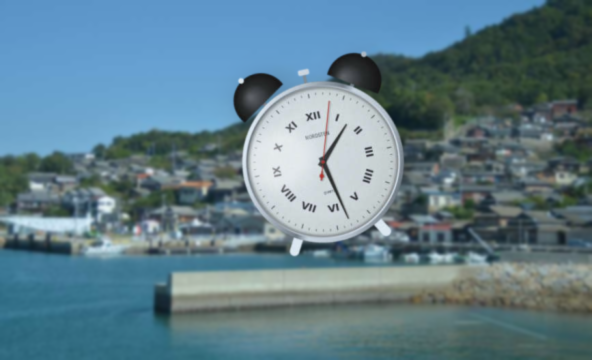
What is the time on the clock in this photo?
1:28:03
